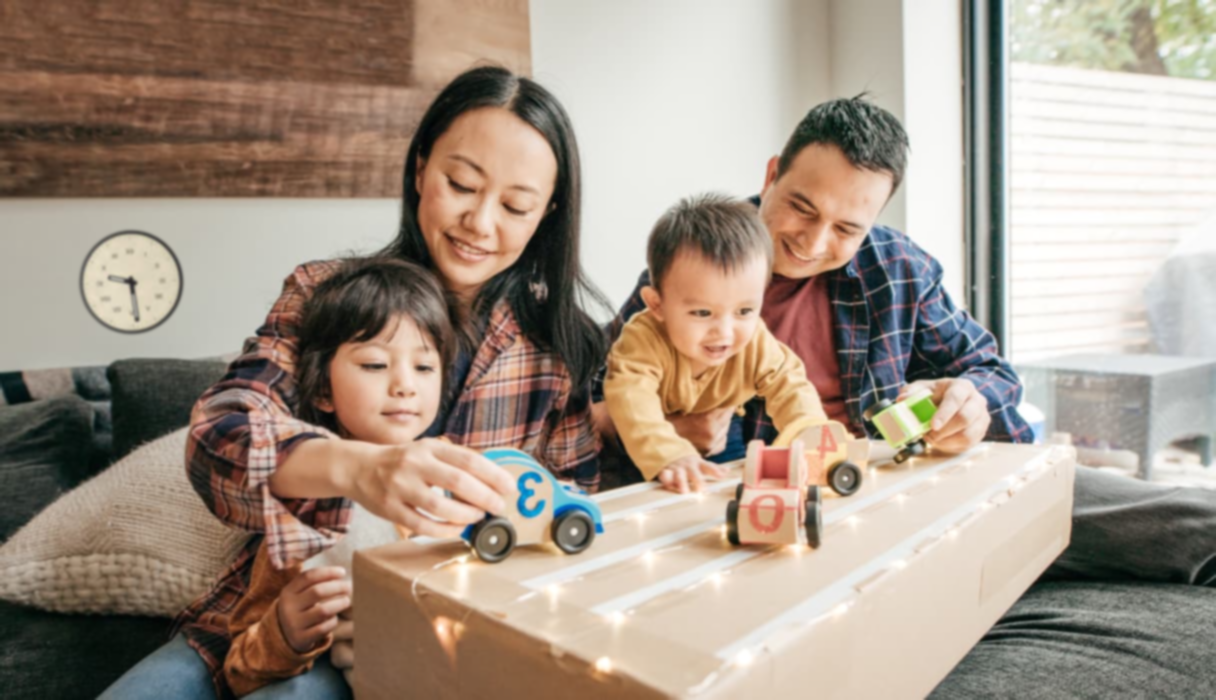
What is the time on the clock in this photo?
9:29
